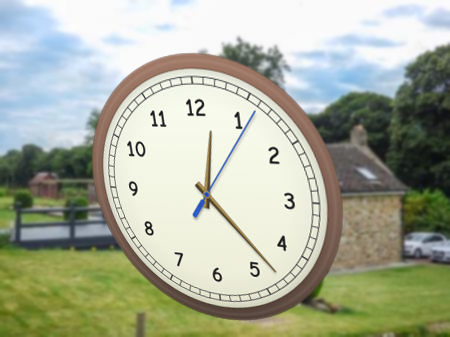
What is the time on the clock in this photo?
12:23:06
